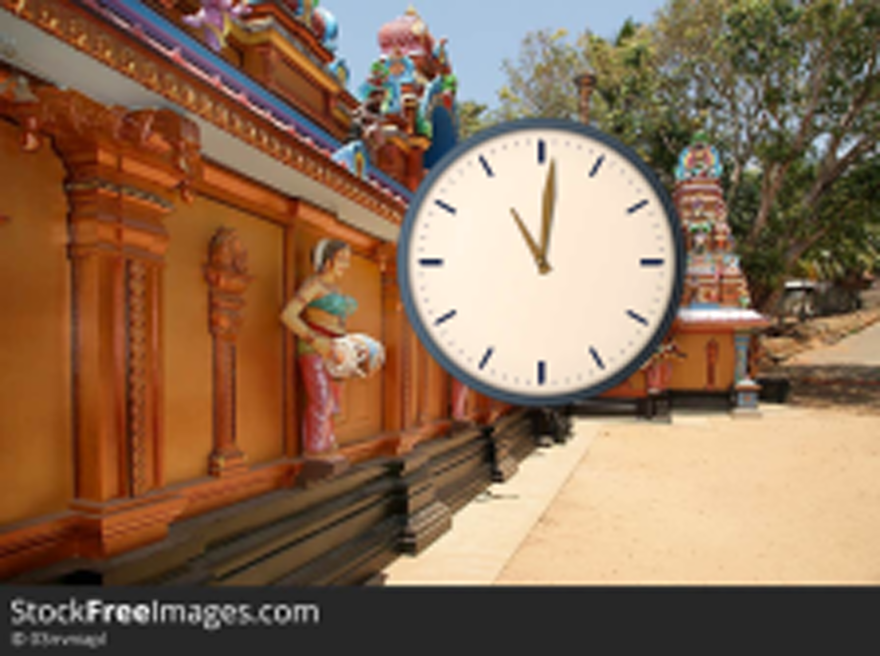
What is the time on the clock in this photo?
11:01
